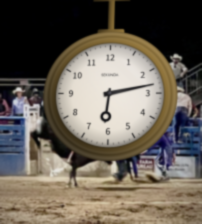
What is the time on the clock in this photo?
6:13
